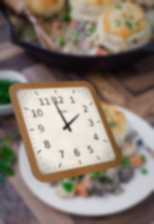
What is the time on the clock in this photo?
1:58
